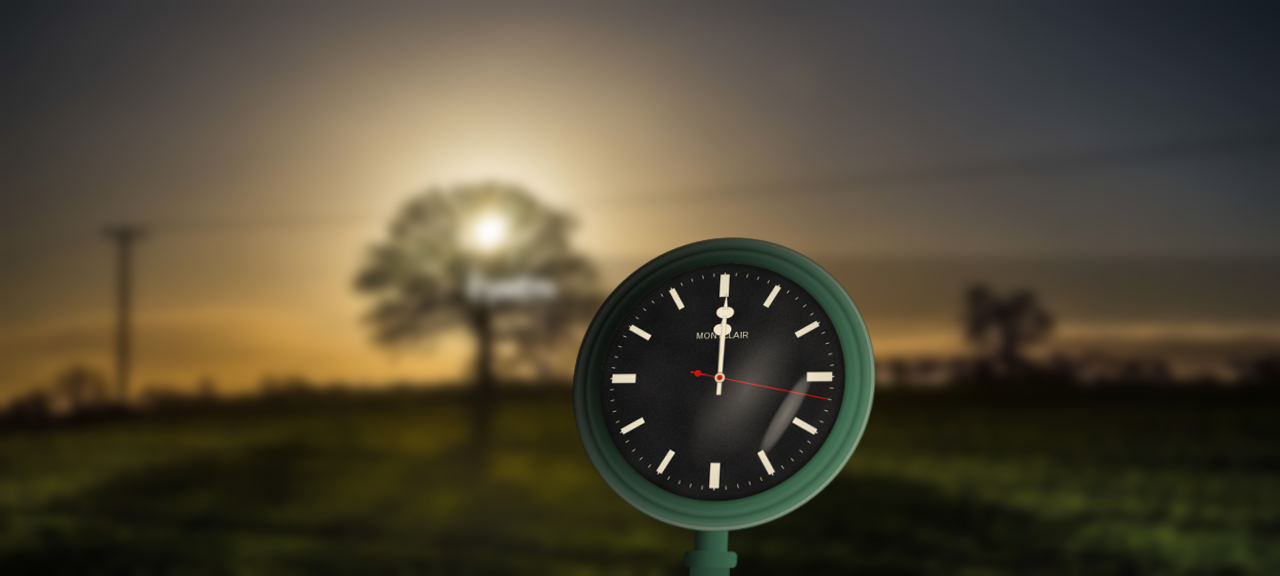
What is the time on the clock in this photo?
12:00:17
